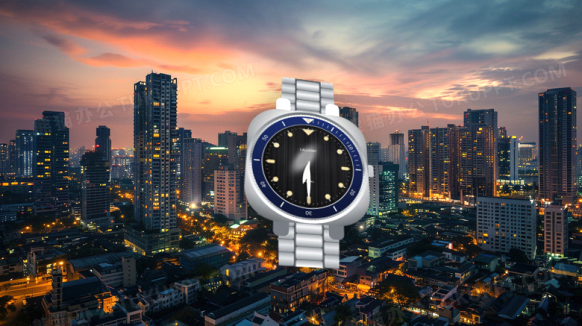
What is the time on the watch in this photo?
6:30
